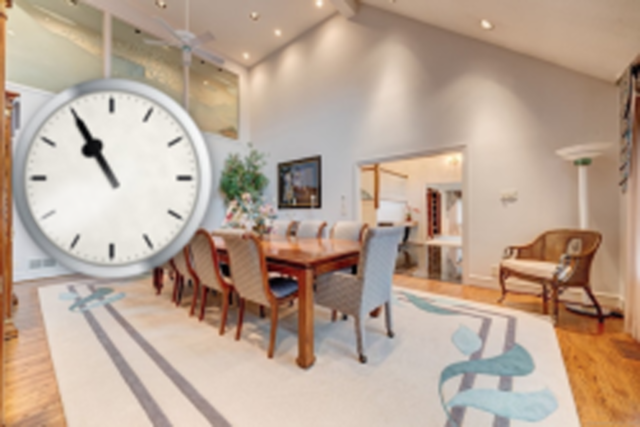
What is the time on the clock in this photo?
10:55
